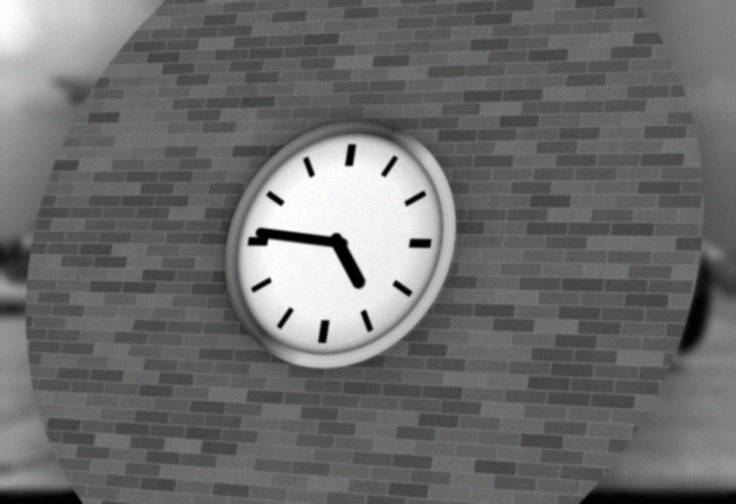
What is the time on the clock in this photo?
4:46
